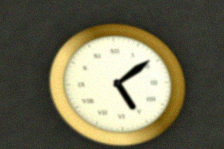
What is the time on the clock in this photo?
5:09
